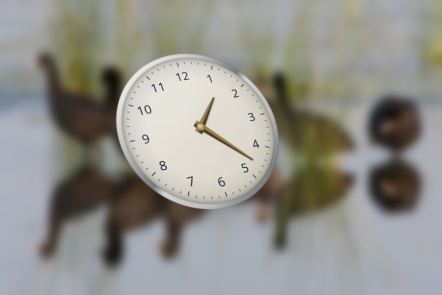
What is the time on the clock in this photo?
1:23
